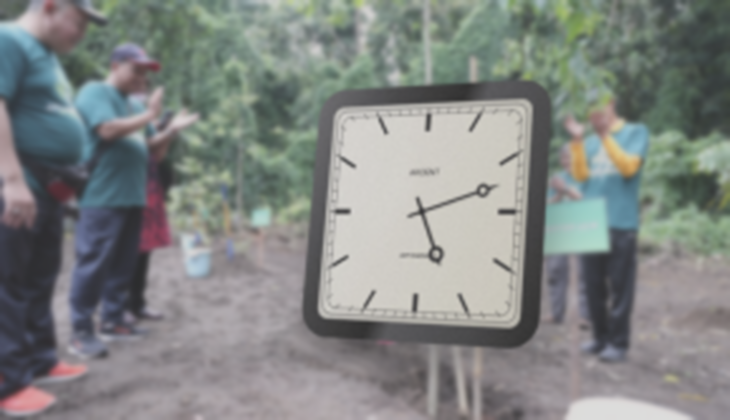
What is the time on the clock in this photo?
5:12
